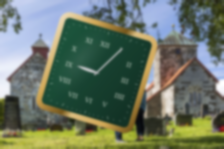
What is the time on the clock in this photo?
9:05
